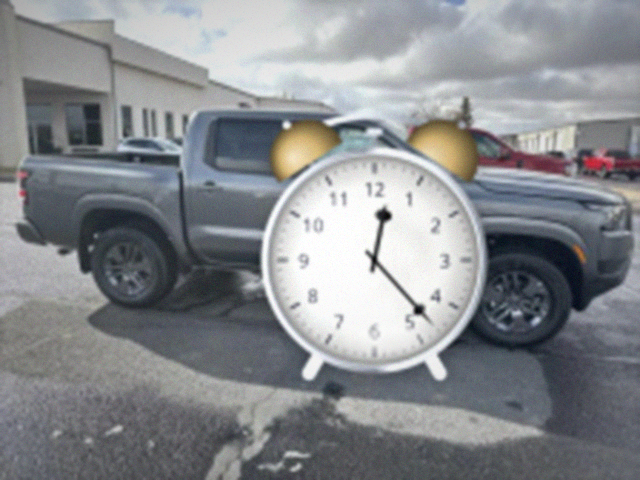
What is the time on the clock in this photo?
12:23
